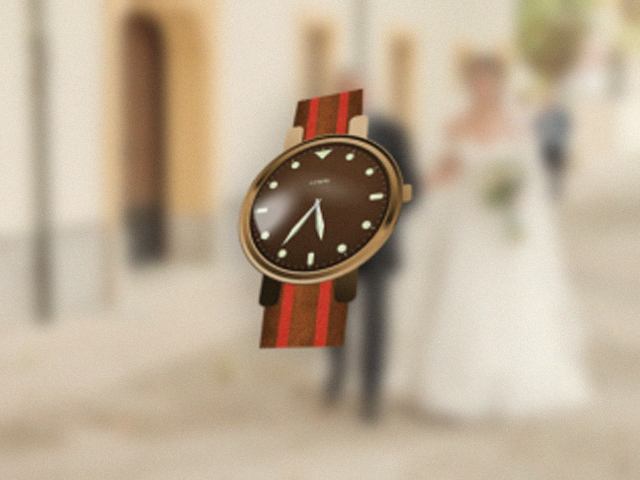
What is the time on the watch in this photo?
5:36
